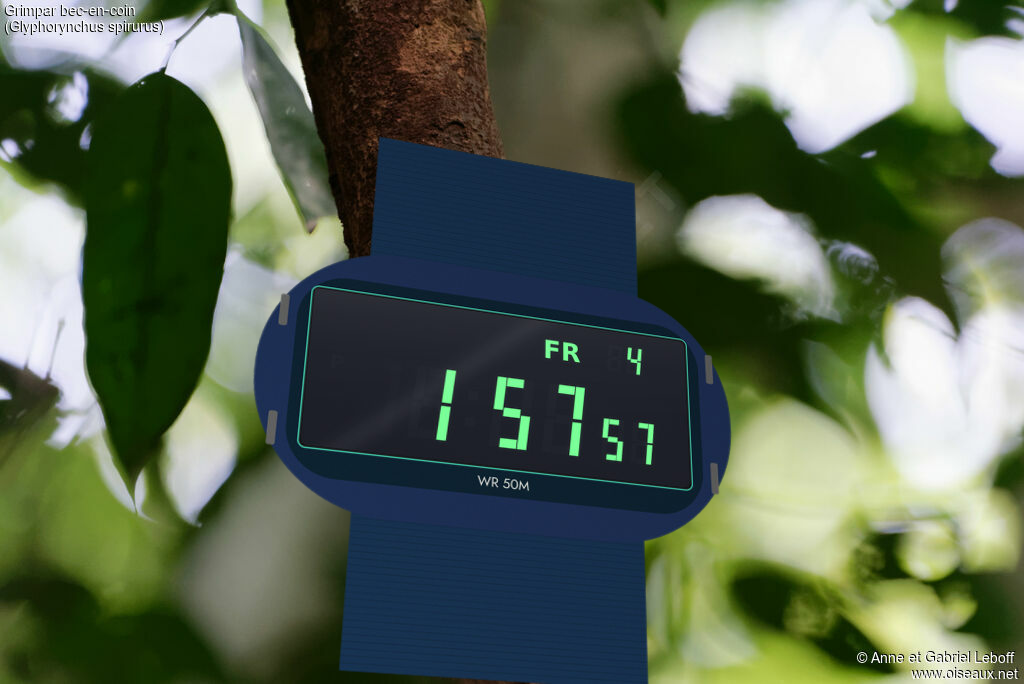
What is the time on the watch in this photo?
1:57:57
